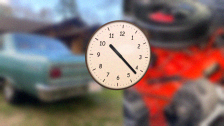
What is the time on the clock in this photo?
10:22
